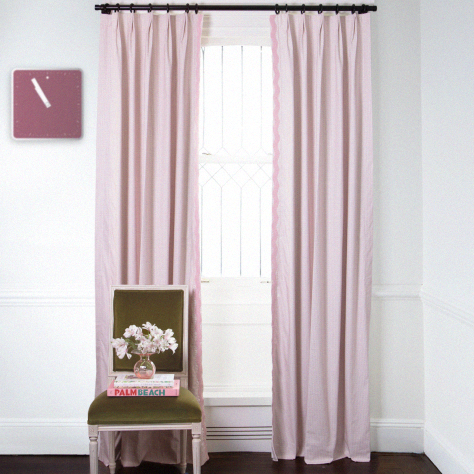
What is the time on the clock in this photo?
10:55
